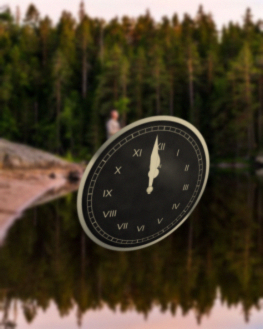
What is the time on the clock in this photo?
11:59
